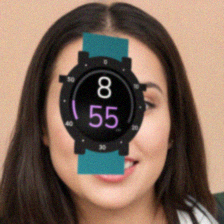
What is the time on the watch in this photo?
8:55
